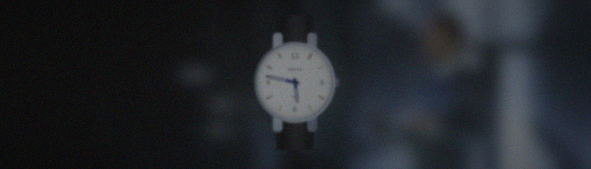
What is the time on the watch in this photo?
5:47
